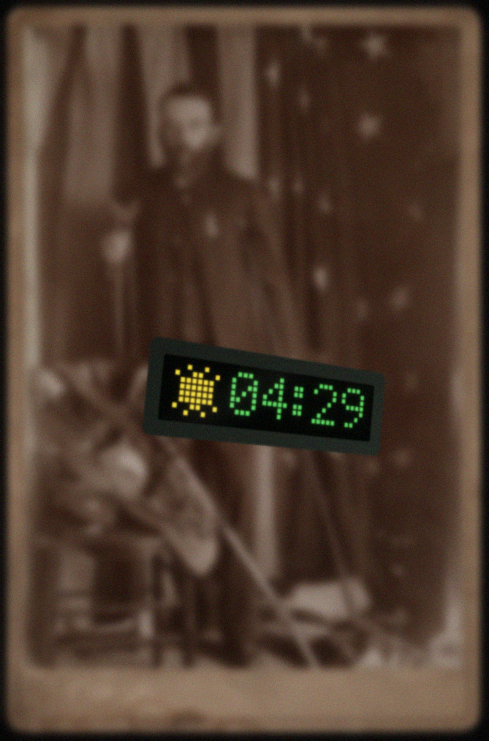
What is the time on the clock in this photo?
4:29
